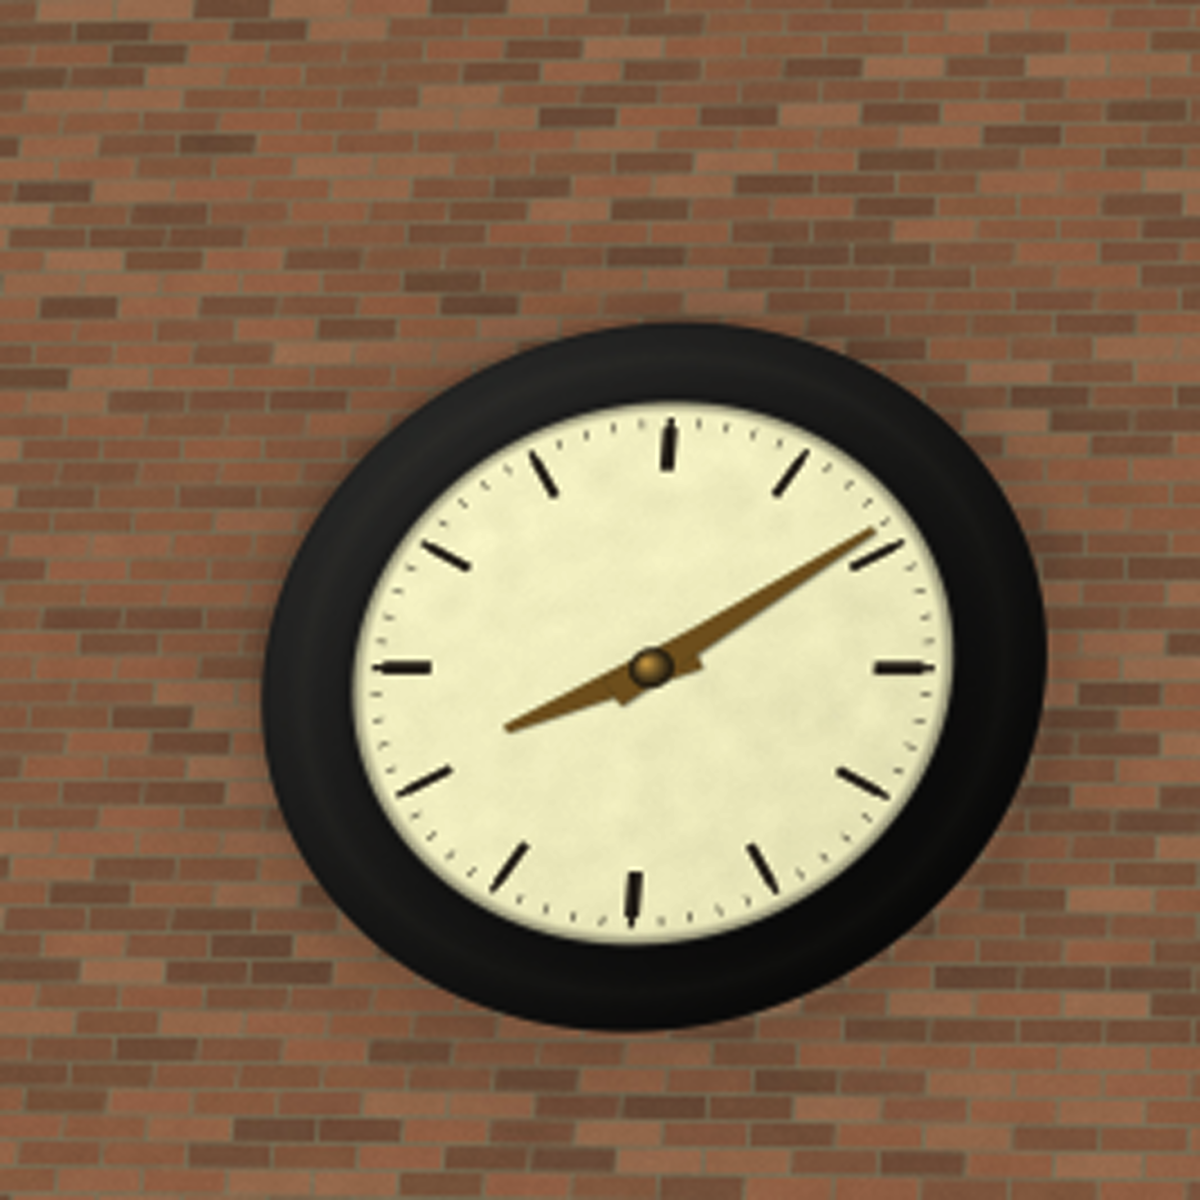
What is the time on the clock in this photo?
8:09
